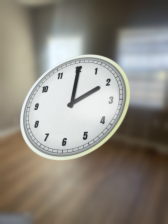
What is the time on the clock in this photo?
2:00
